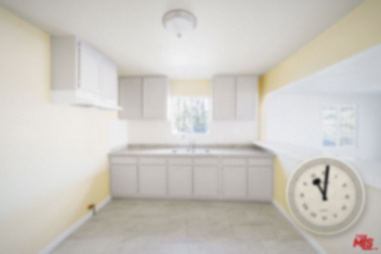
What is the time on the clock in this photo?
11:01
